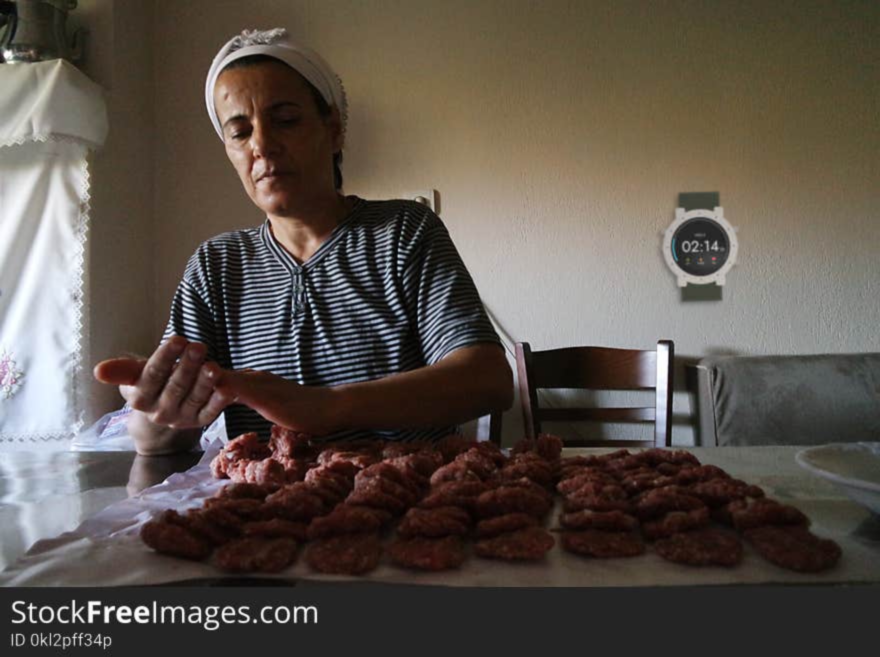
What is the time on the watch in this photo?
2:14
